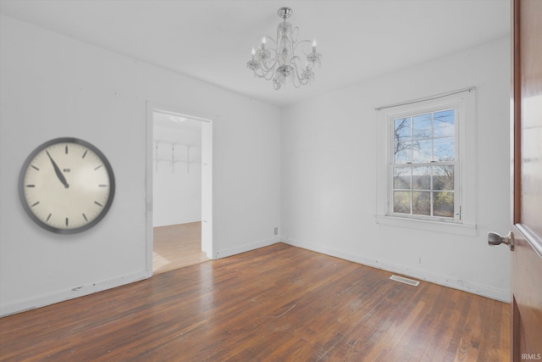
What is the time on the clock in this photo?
10:55
